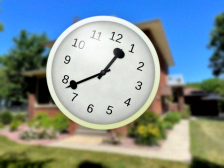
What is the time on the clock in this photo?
12:38
